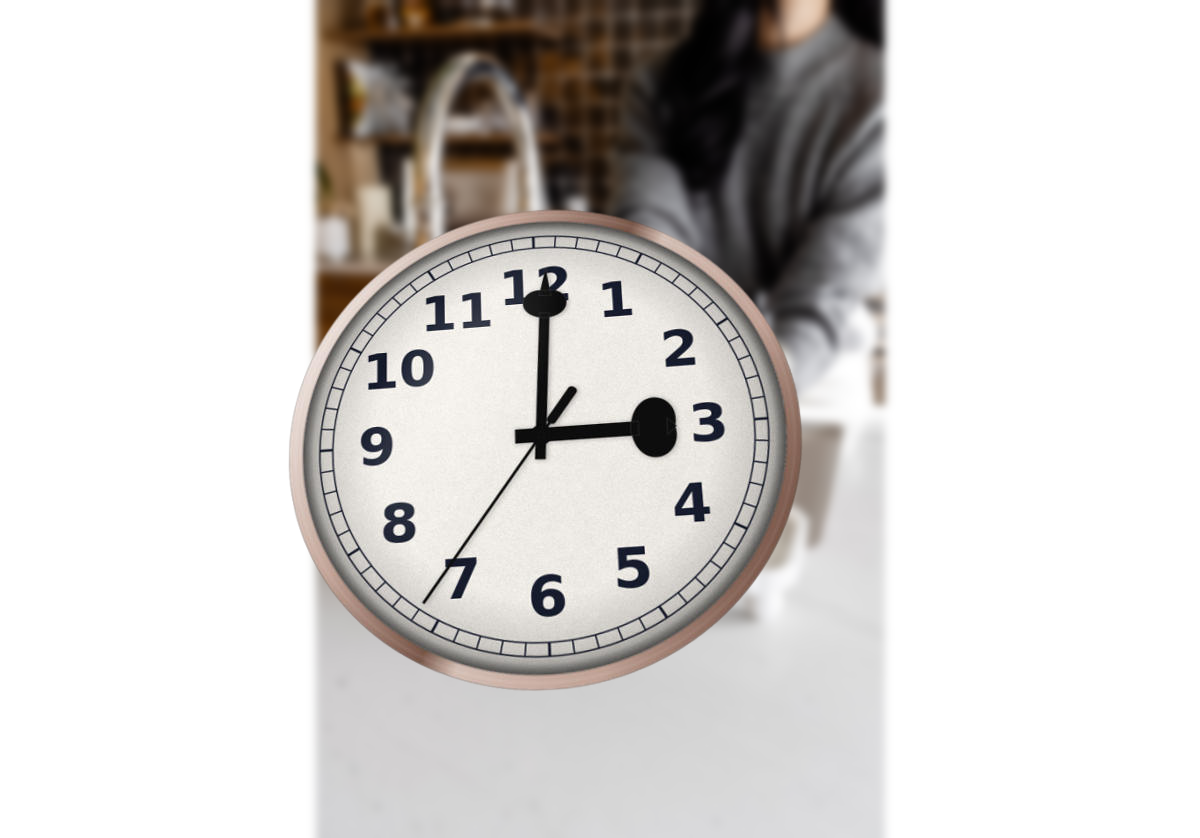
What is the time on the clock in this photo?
3:00:36
